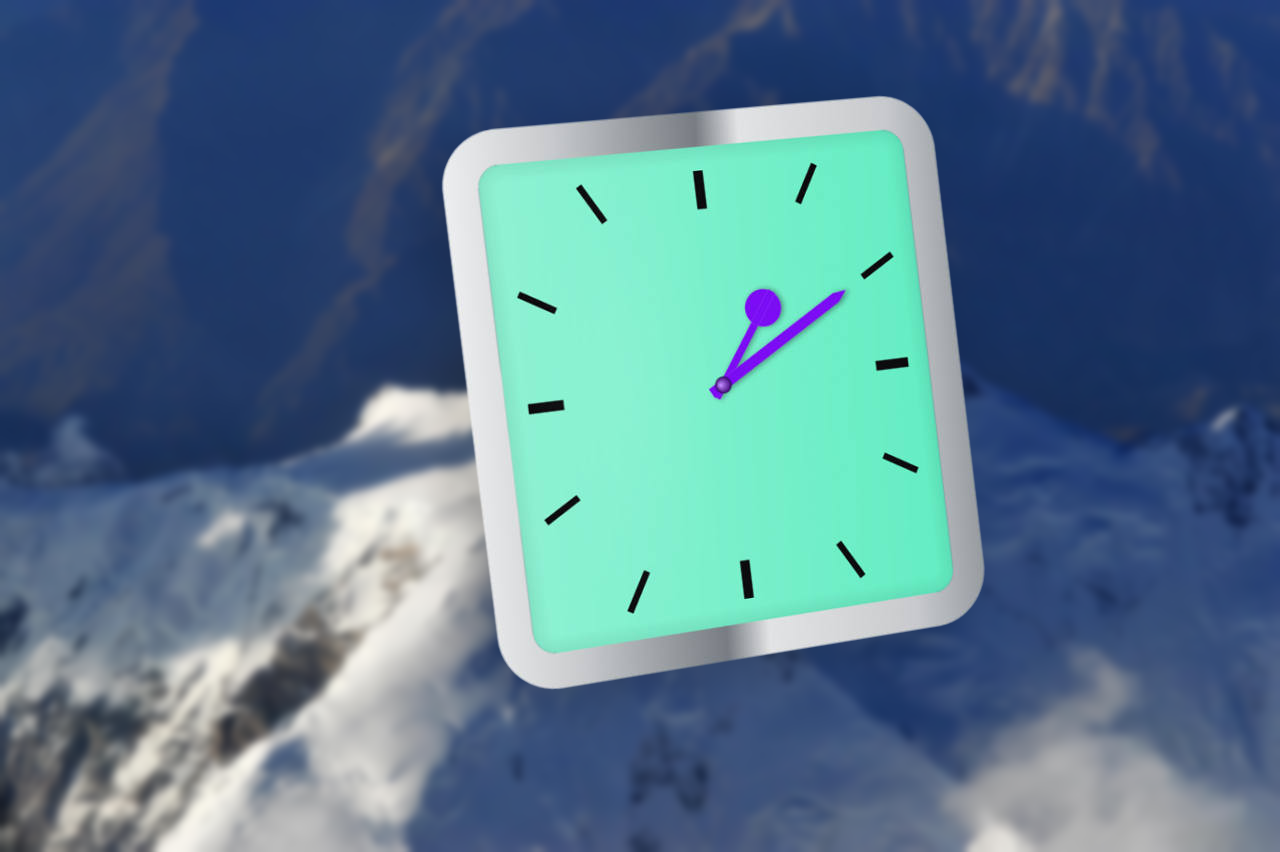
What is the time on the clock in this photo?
1:10
